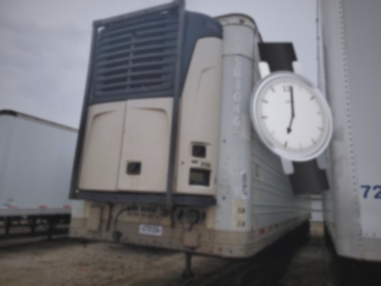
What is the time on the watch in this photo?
7:02
